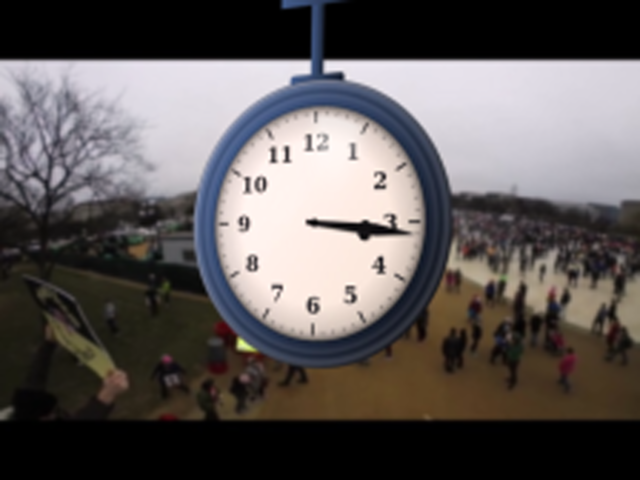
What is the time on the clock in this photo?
3:16
